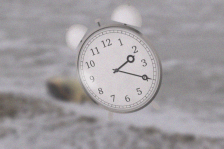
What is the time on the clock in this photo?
2:20
